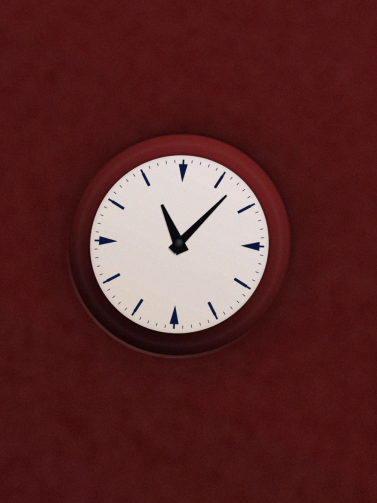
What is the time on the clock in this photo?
11:07
